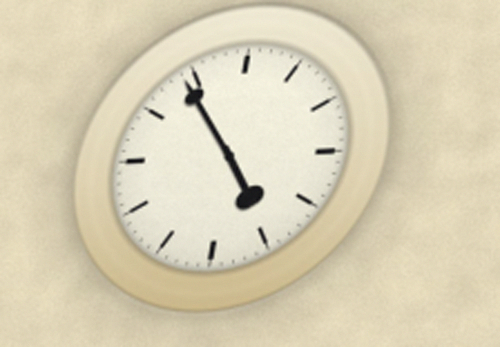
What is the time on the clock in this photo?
4:54
